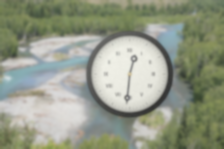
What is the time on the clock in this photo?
12:31
